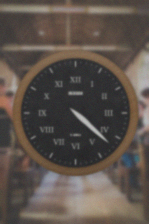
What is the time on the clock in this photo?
4:22
